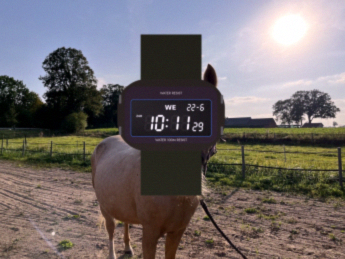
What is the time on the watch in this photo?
10:11
